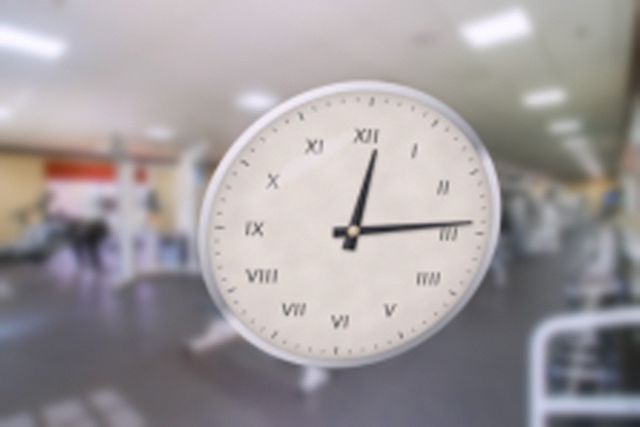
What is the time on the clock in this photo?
12:14
